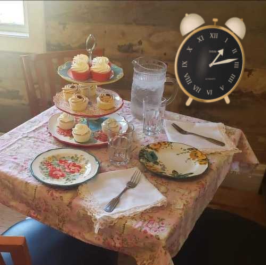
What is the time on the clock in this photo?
1:13
